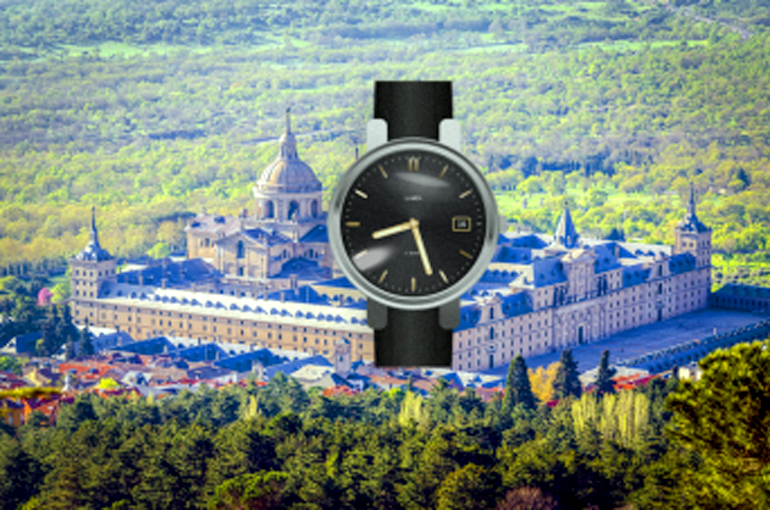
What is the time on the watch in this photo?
8:27
